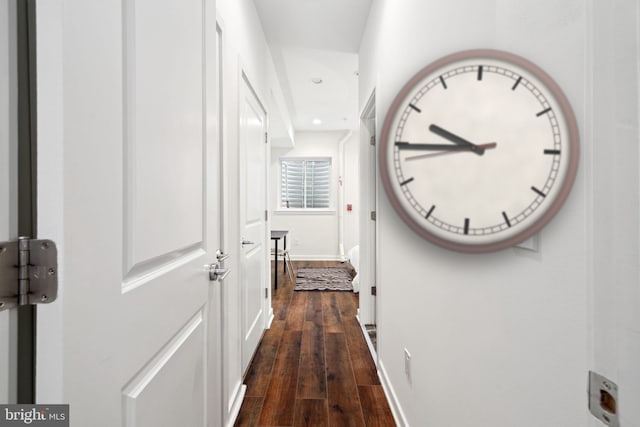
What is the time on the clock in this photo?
9:44:43
